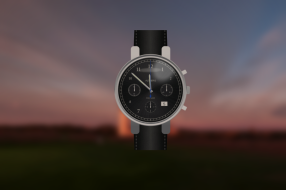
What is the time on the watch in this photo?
11:52
